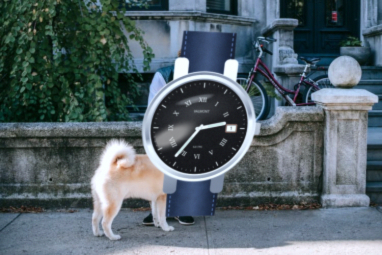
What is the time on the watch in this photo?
2:36
